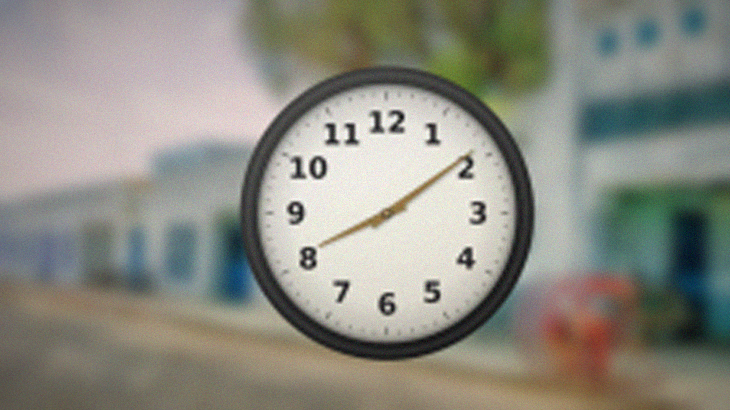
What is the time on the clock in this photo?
8:09
